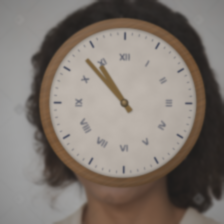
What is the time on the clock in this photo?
10:53
